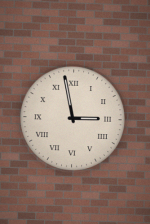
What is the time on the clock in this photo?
2:58
